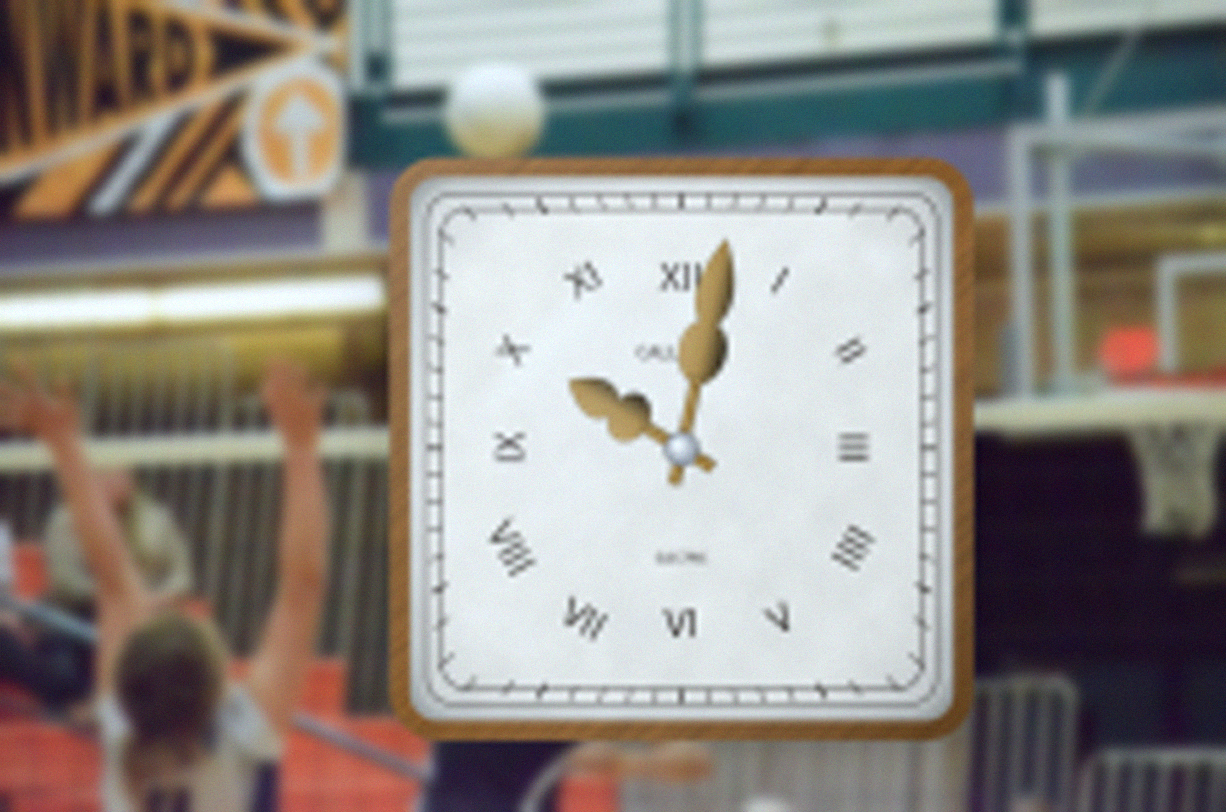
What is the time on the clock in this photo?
10:02
